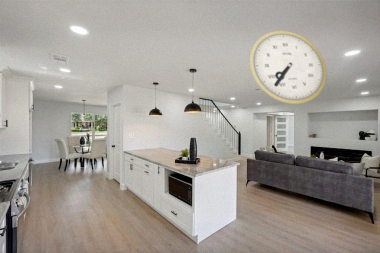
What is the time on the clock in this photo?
7:37
